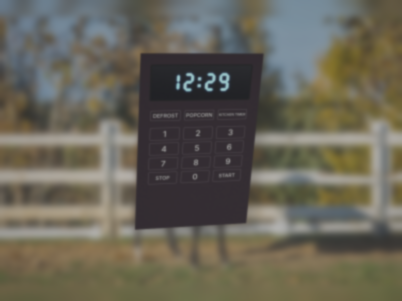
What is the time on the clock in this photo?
12:29
